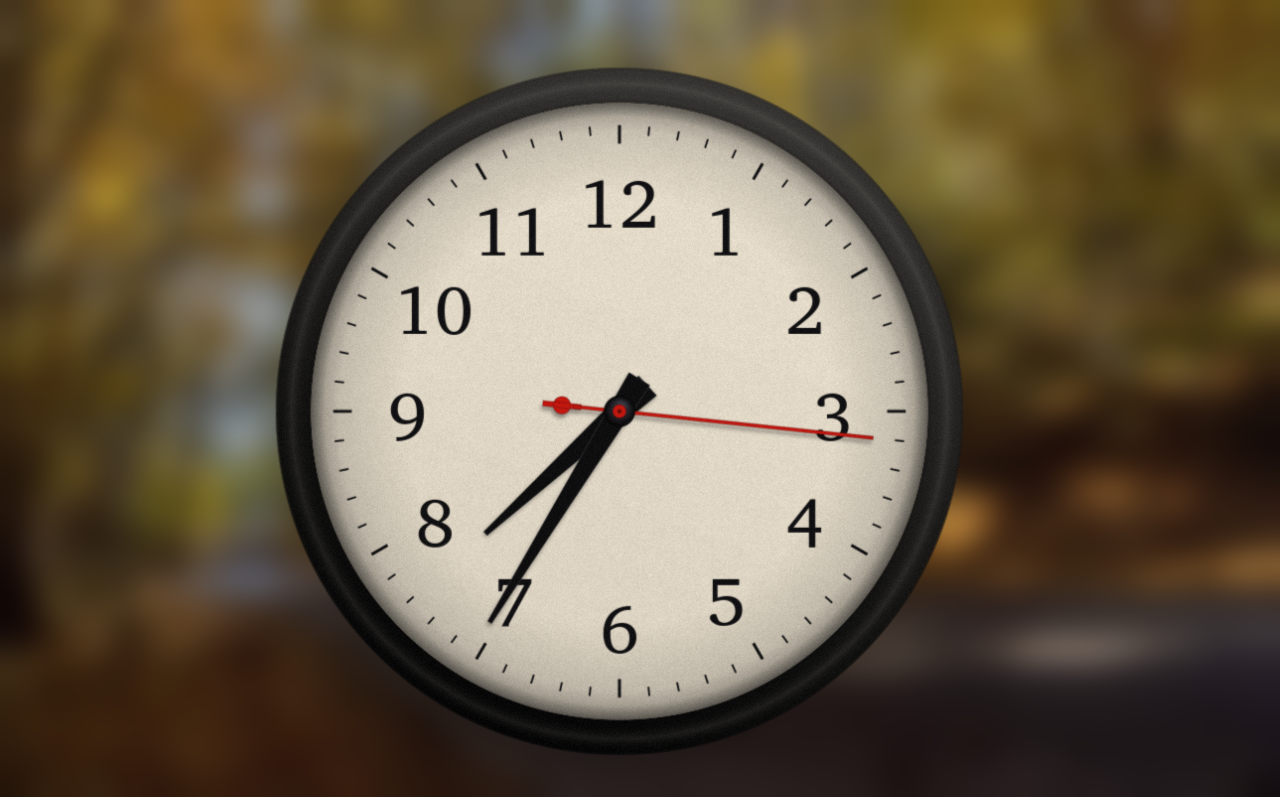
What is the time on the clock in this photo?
7:35:16
